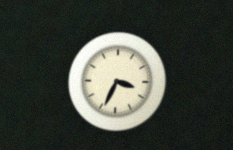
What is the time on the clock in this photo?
3:34
